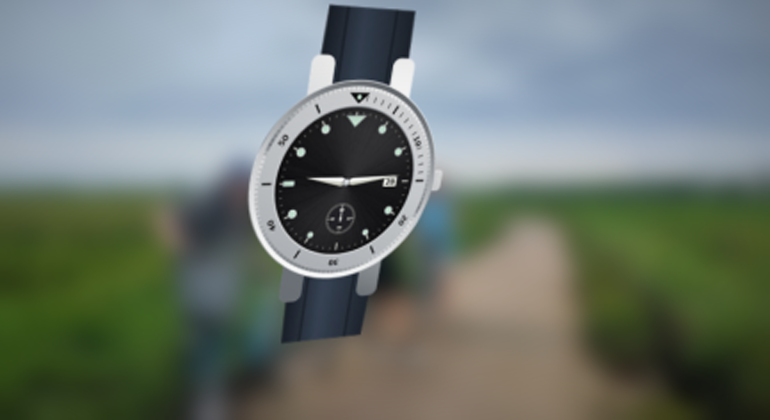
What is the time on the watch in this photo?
9:14
